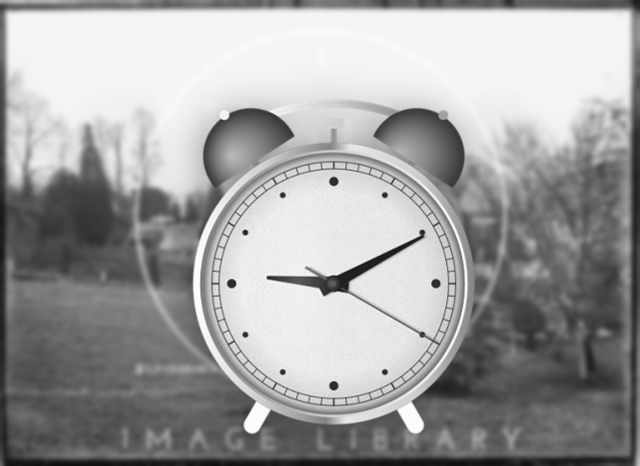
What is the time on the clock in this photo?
9:10:20
